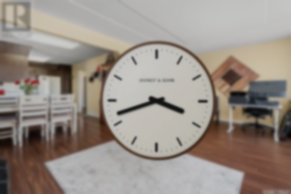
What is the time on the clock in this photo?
3:42
